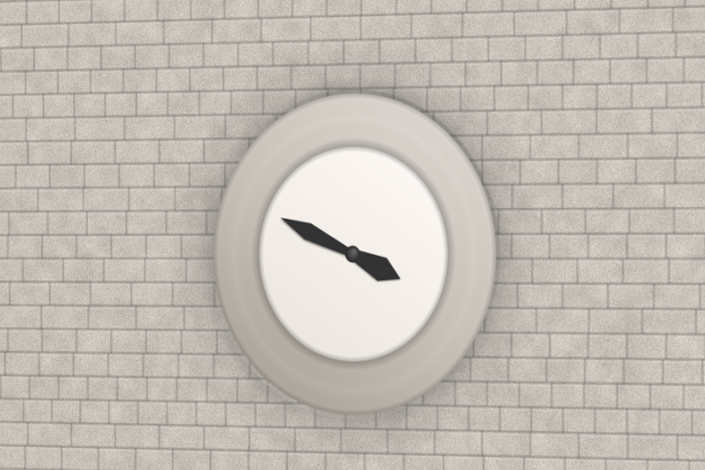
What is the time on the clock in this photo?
3:49
